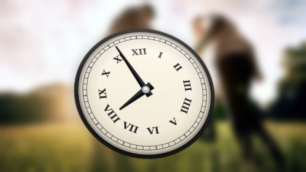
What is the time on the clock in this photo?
7:56
